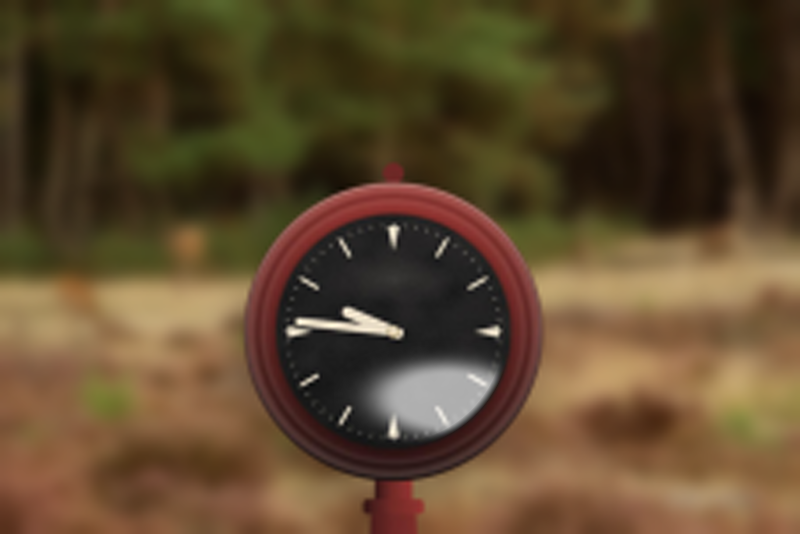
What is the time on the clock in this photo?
9:46
